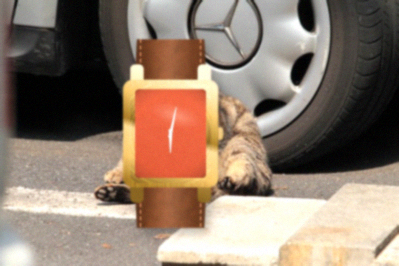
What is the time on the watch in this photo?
6:02
